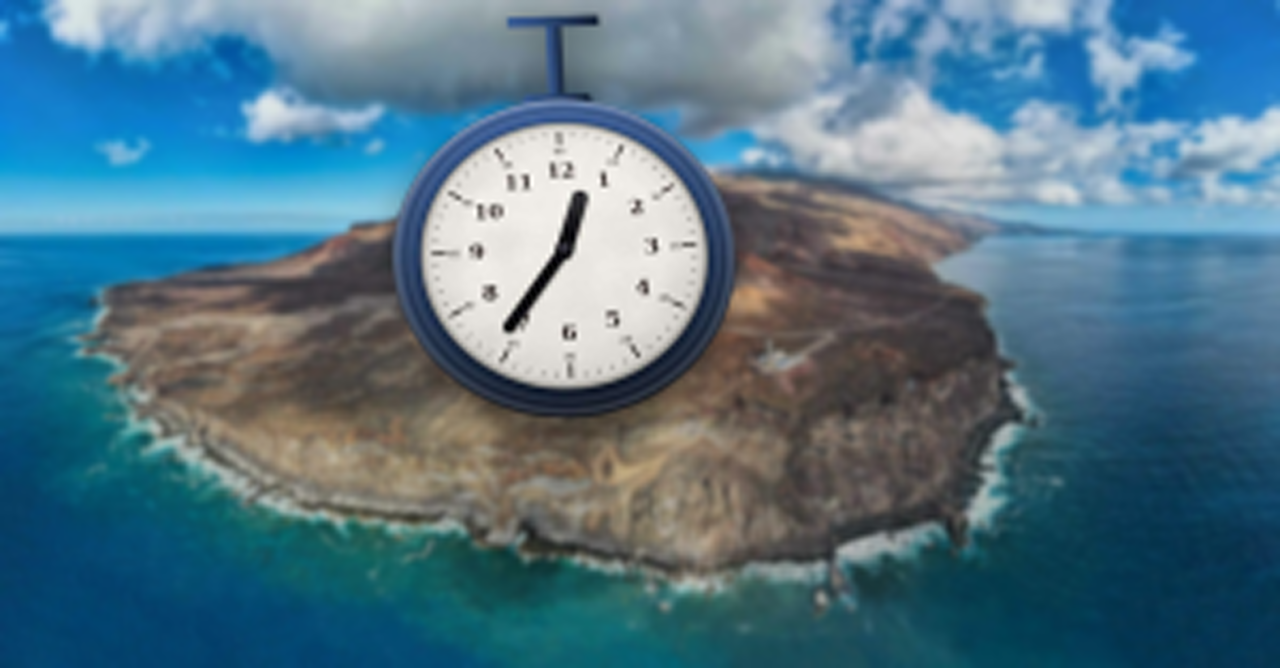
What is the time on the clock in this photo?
12:36
